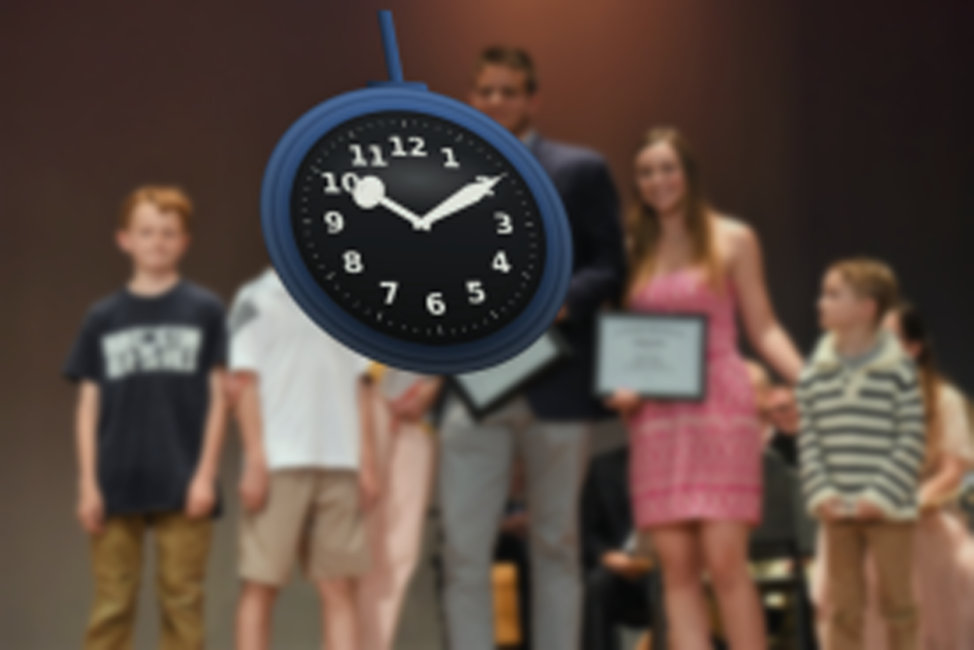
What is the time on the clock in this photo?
10:10
